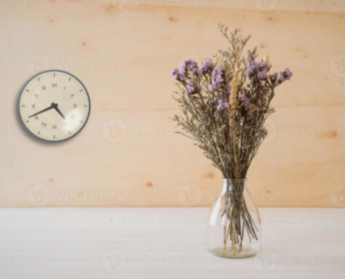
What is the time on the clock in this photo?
4:41
